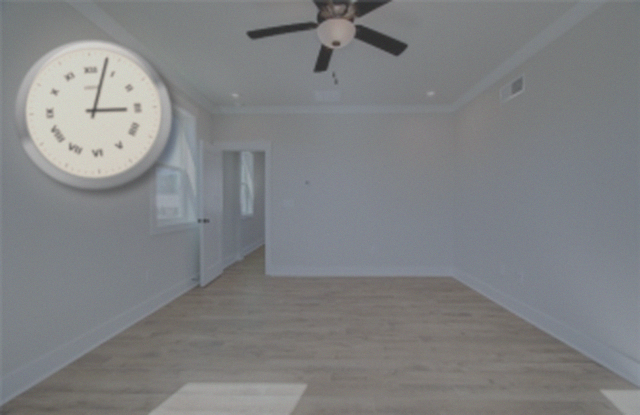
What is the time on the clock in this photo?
3:03
